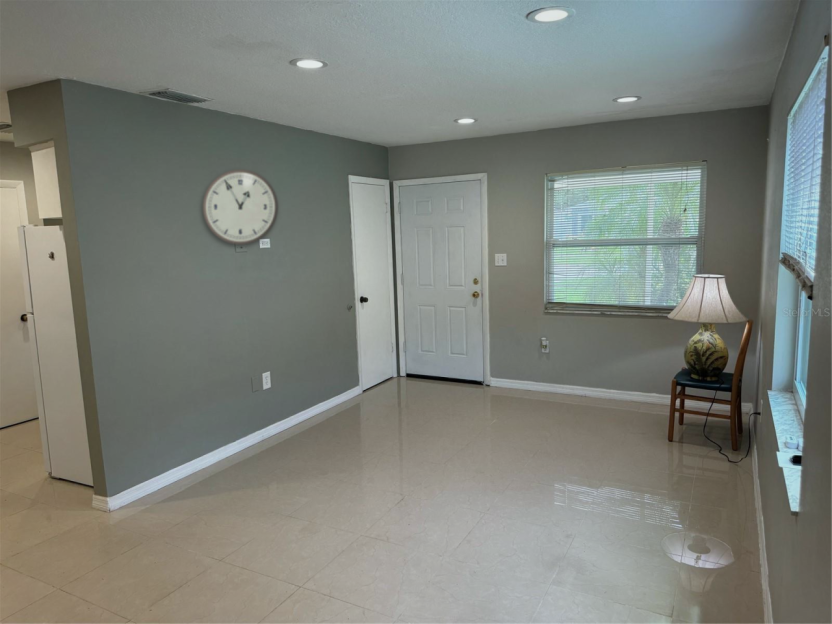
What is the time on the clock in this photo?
12:55
